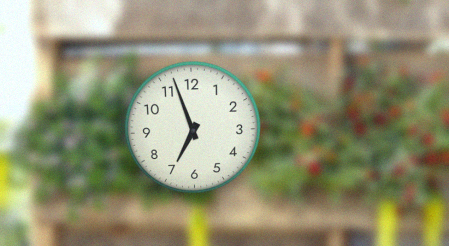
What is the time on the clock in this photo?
6:57
